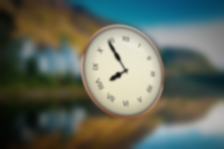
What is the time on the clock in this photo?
7:54
